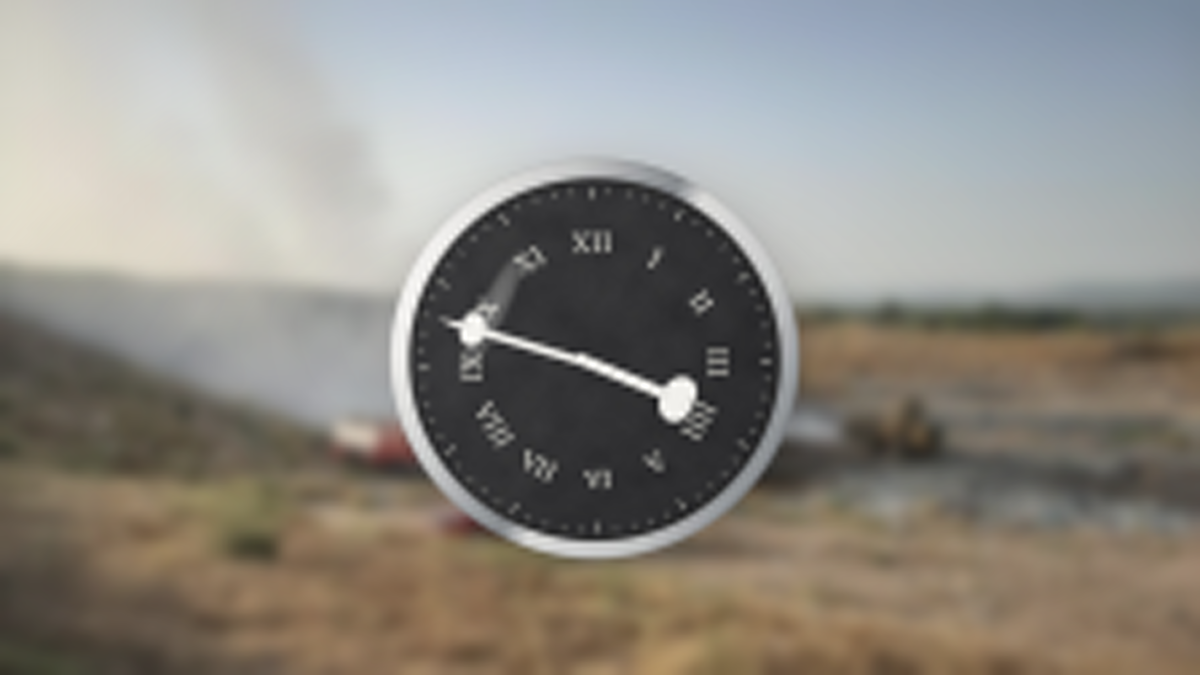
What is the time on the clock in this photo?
3:48
